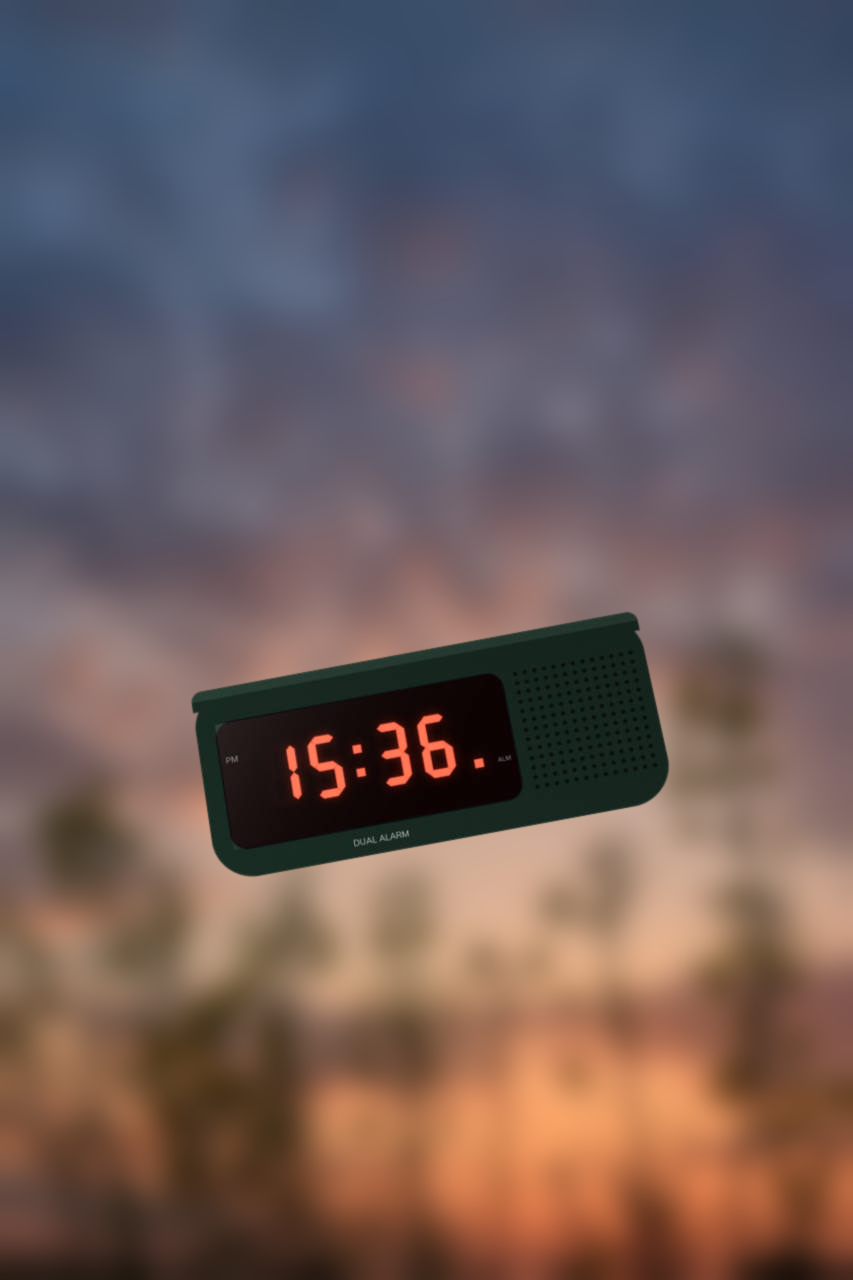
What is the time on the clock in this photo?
15:36
